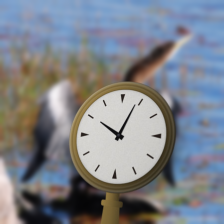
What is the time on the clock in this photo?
10:04
